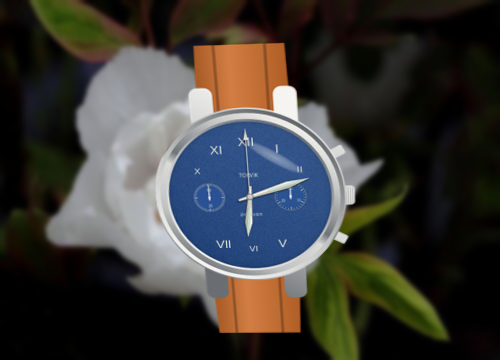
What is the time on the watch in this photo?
6:12
